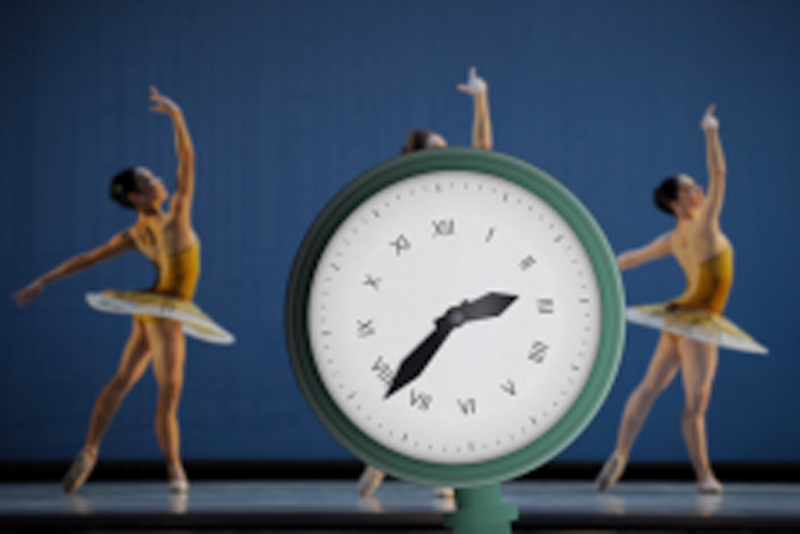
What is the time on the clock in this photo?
2:38
